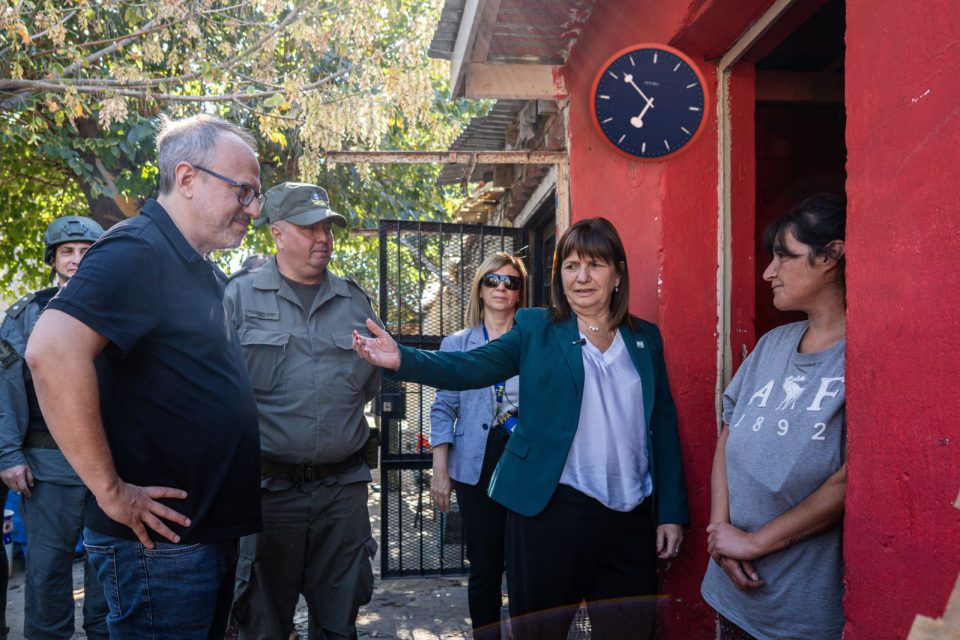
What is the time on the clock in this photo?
6:52
